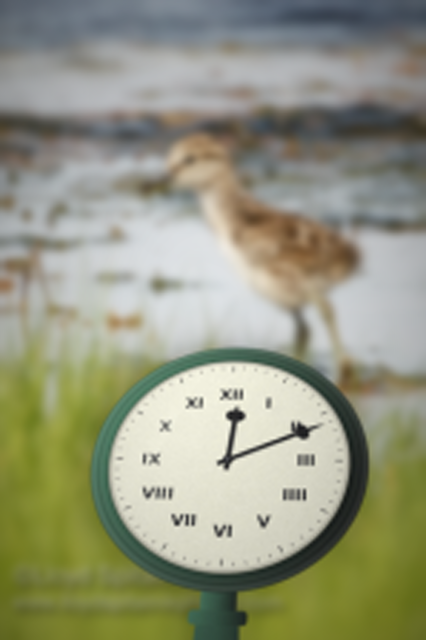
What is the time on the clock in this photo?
12:11
